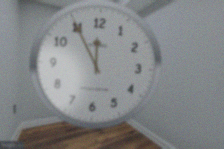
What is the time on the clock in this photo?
11:55
